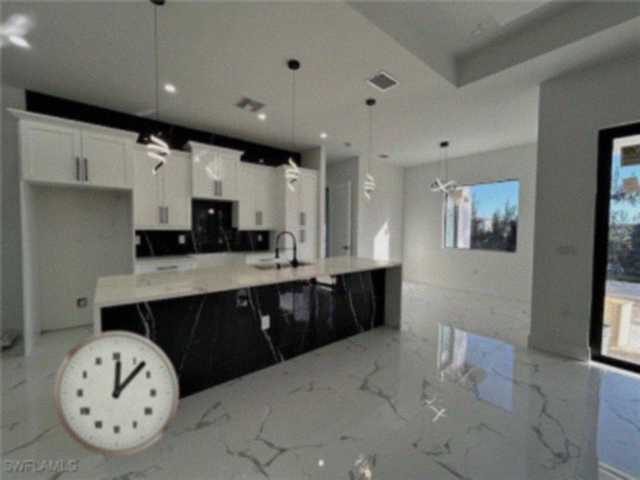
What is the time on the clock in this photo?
12:07
